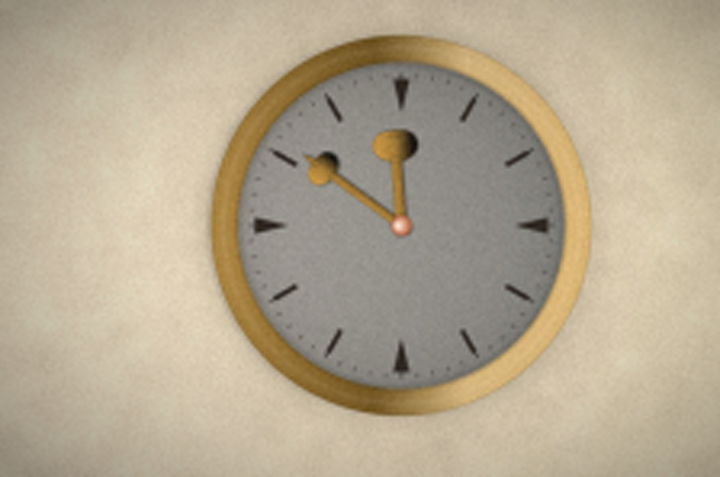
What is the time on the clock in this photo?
11:51
